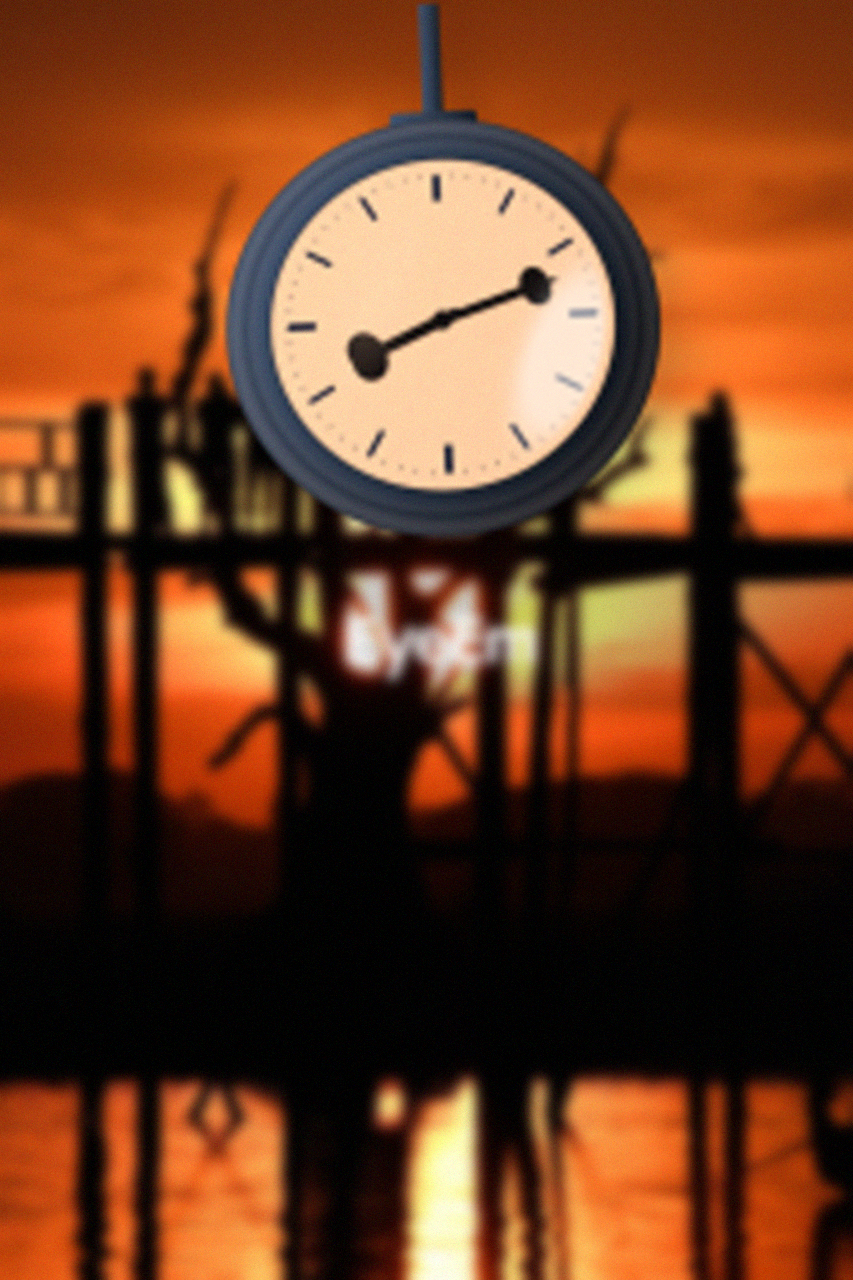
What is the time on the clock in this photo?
8:12
